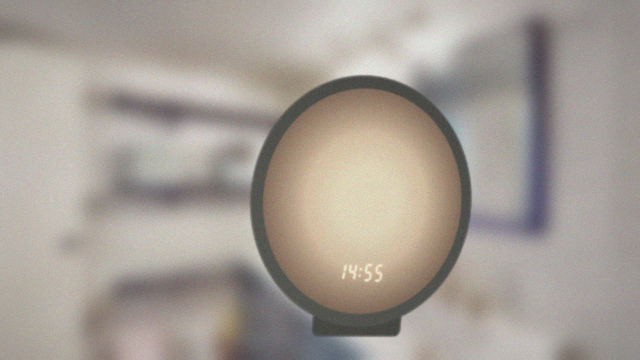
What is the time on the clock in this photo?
14:55
